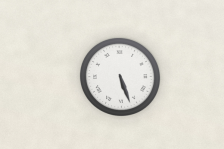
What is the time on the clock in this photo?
5:27
